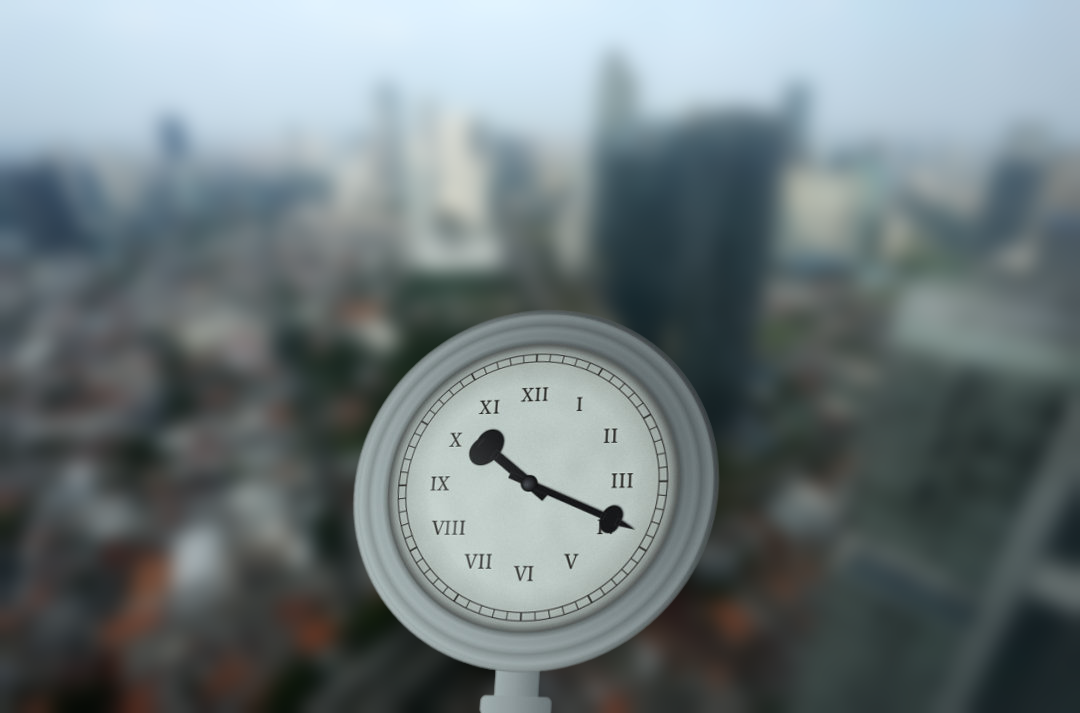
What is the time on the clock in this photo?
10:19
